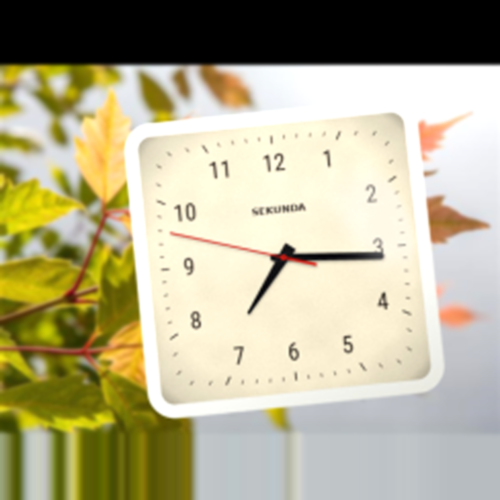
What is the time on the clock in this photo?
7:15:48
